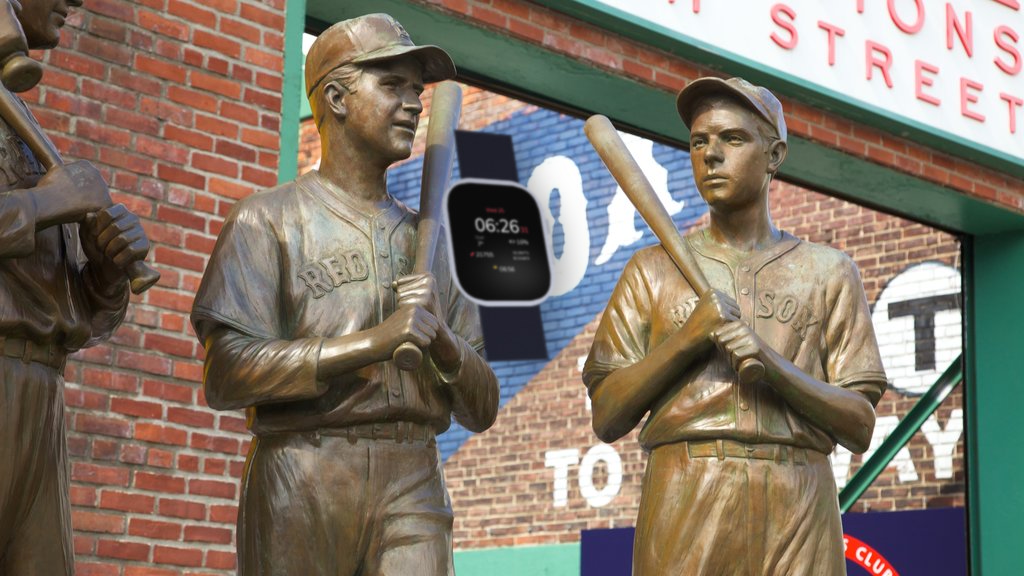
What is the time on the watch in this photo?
6:26
